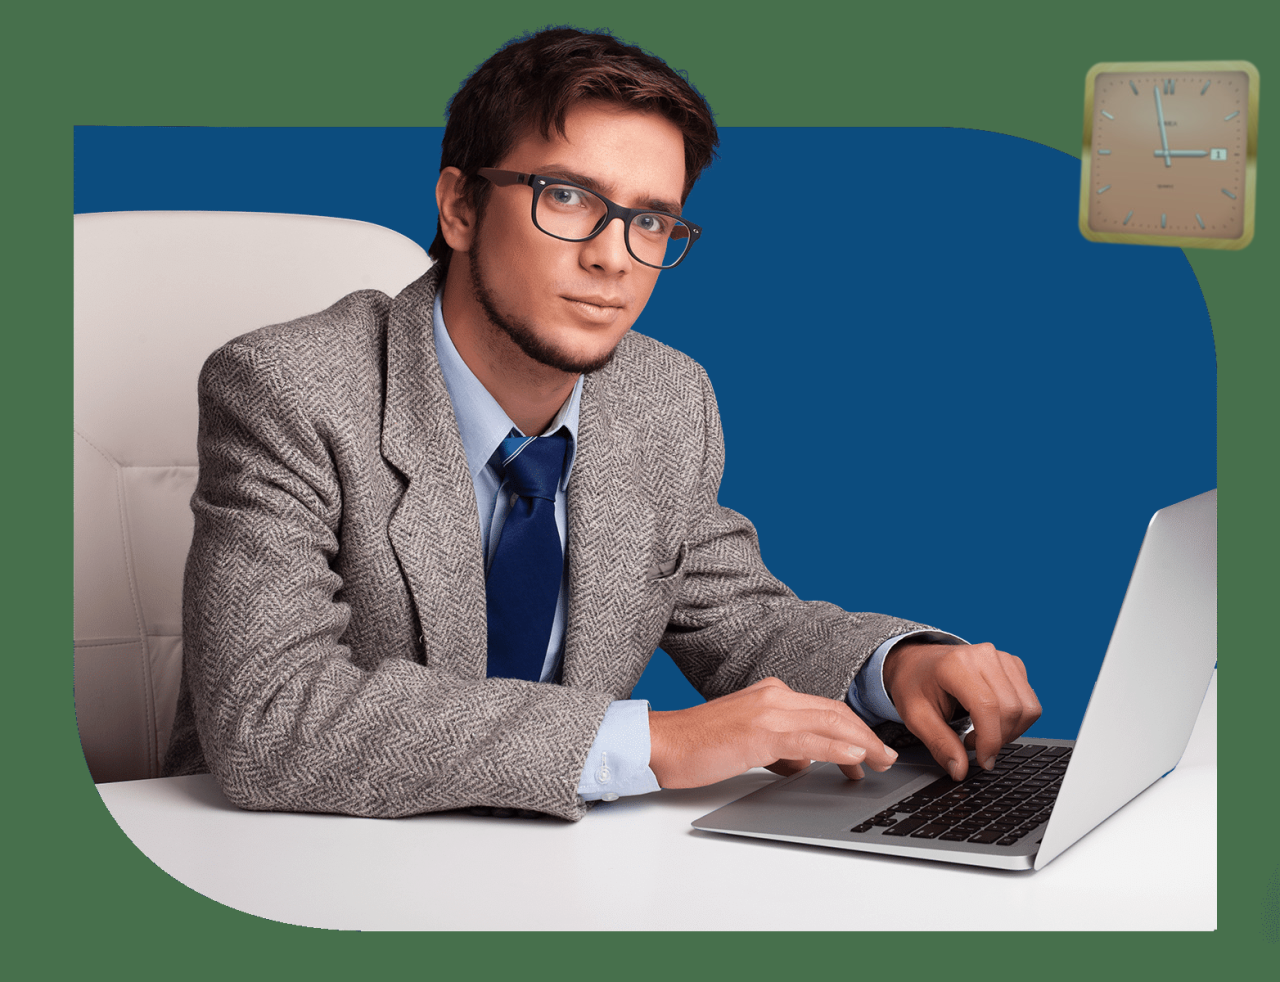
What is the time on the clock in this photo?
2:58
